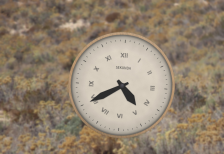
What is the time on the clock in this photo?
4:40
